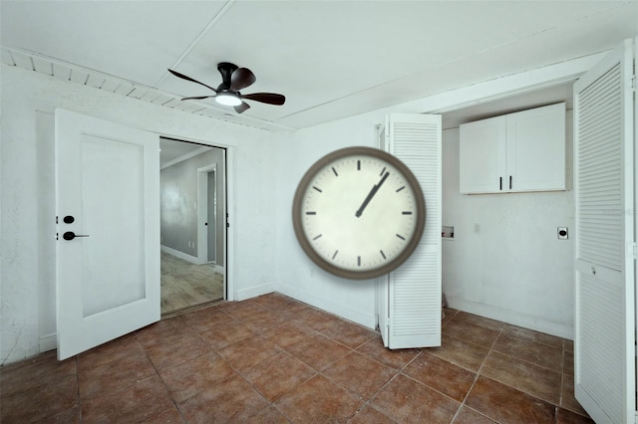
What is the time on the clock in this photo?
1:06
